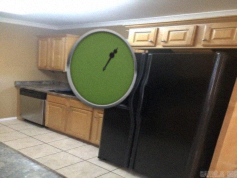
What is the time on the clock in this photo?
1:06
